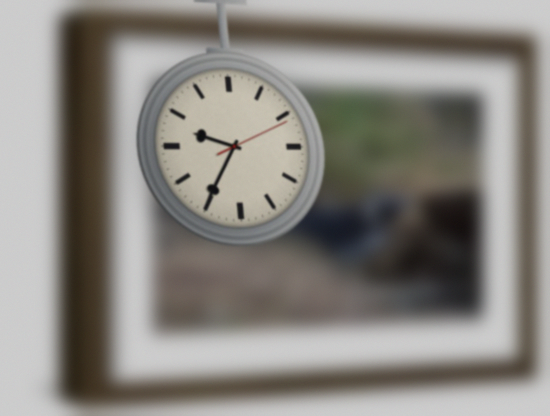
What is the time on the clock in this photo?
9:35:11
